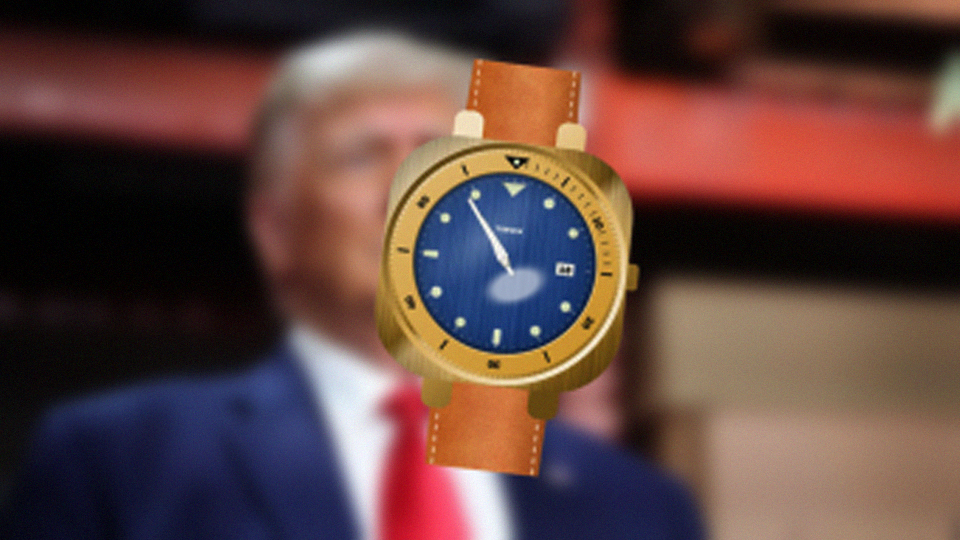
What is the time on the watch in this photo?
10:54
